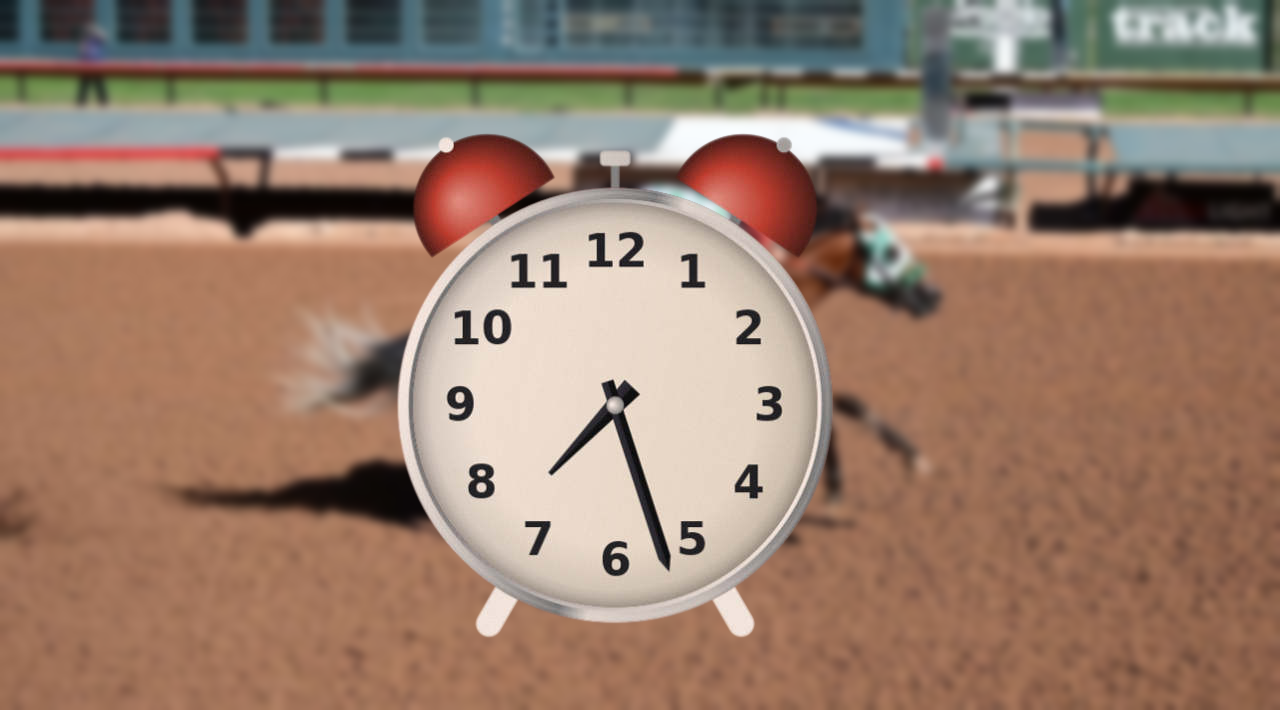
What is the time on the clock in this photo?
7:27
